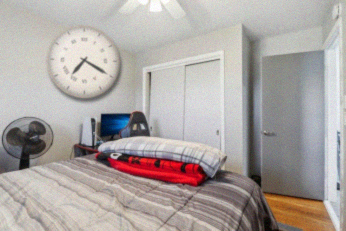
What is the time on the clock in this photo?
7:20
